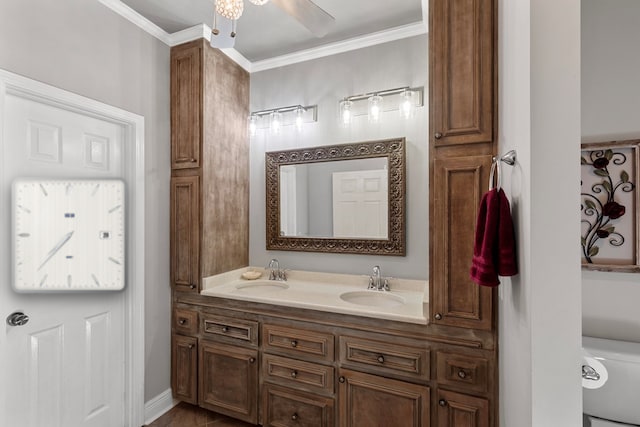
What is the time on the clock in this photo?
7:37
